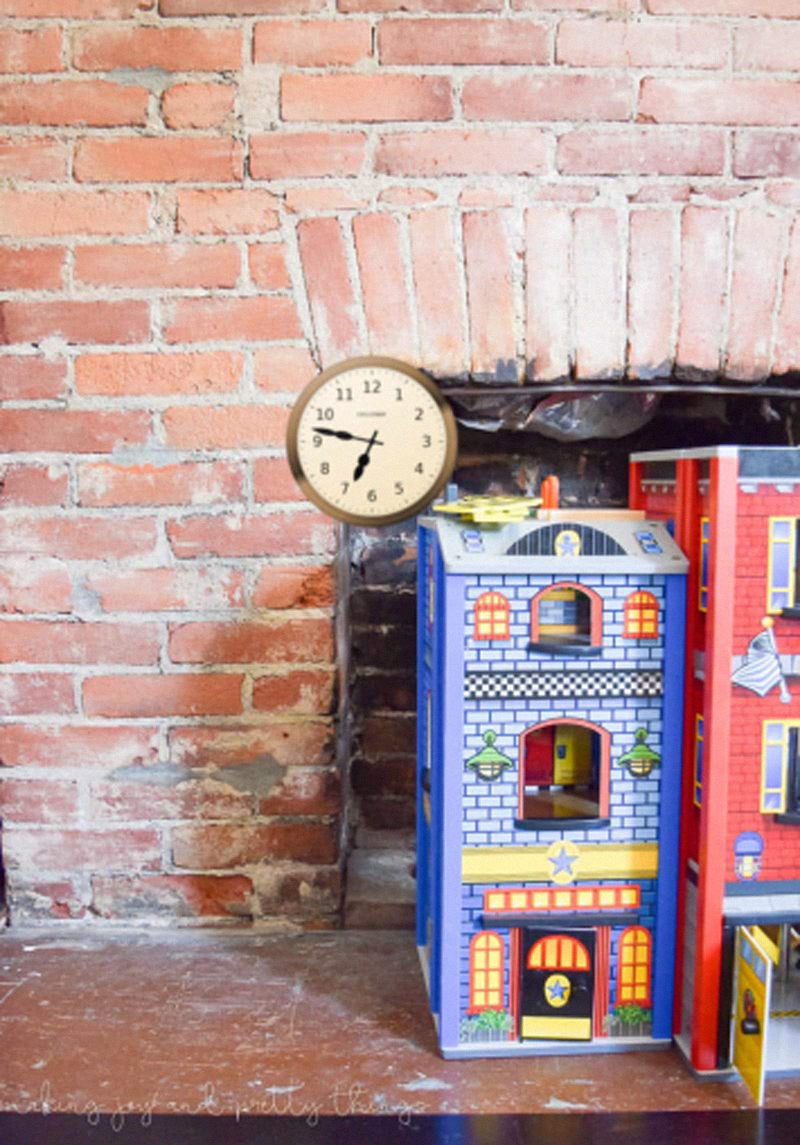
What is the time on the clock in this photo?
6:47
